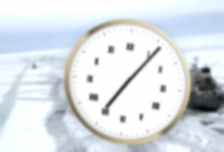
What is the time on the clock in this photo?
7:06
